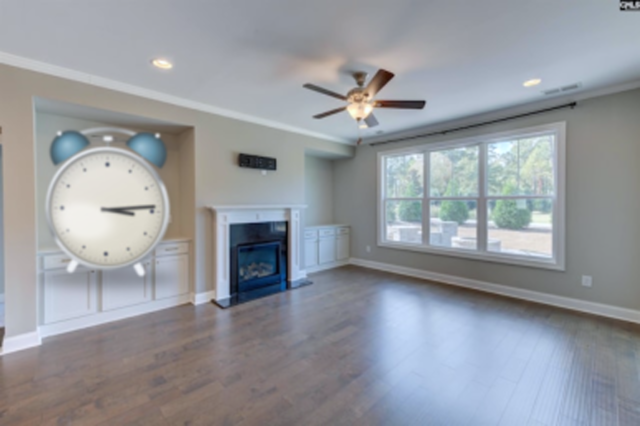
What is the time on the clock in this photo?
3:14
